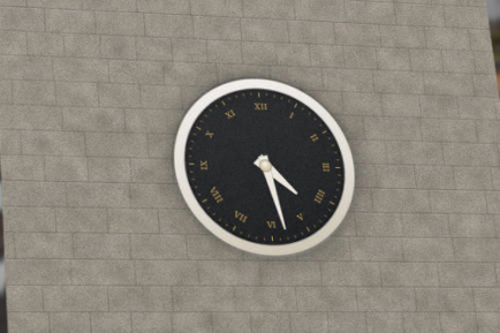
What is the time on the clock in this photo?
4:28
